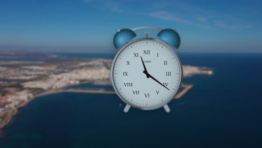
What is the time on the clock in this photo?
11:21
